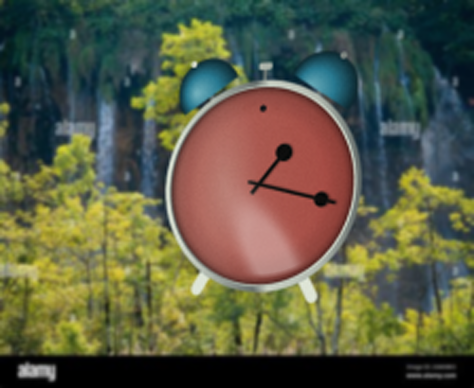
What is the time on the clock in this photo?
1:17
